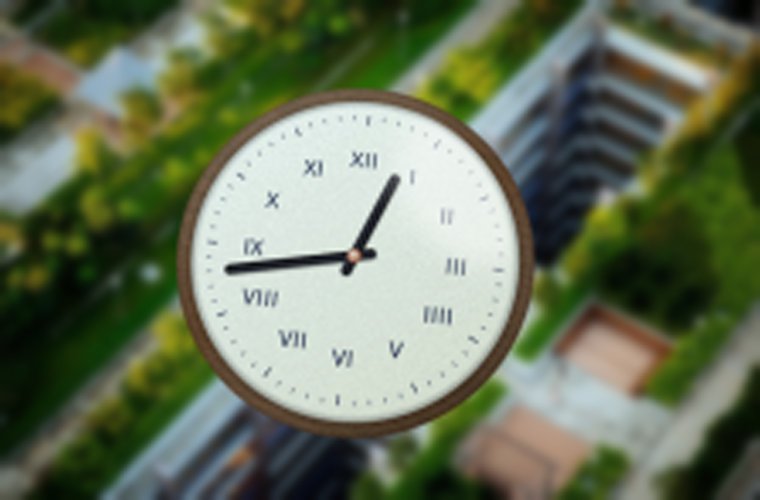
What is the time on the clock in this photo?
12:43
